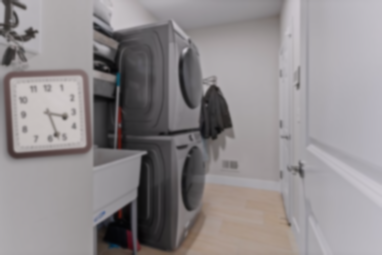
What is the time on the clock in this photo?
3:27
